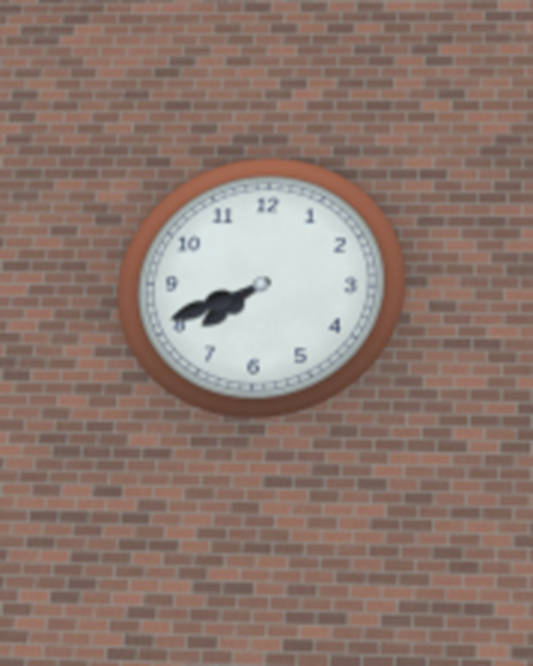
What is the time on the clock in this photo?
7:41
